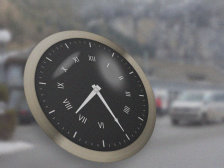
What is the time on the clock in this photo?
7:25
